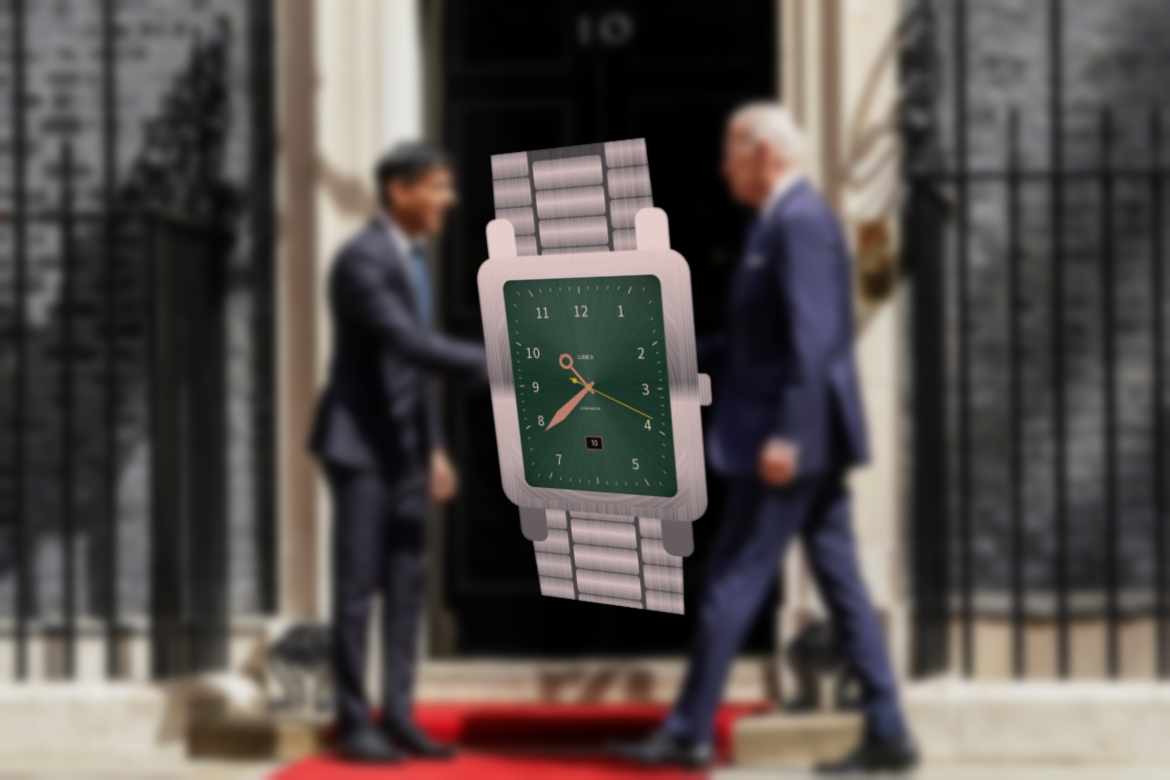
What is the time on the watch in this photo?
10:38:19
